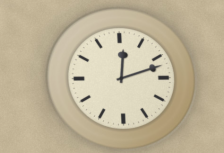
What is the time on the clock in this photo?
12:12
